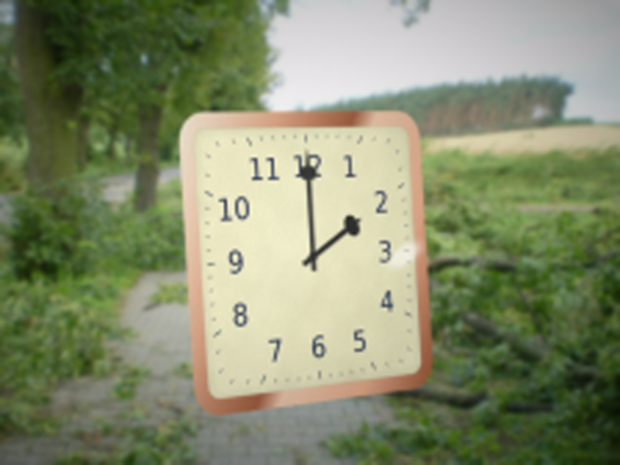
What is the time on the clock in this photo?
2:00
